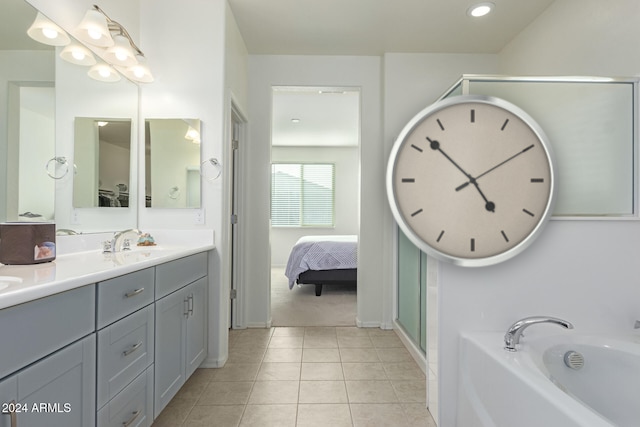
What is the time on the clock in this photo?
4:52:10
